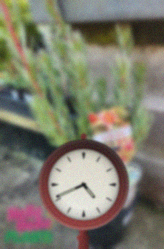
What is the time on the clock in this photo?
4:41
